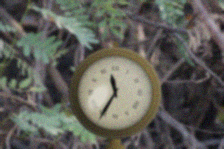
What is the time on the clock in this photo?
11:35
